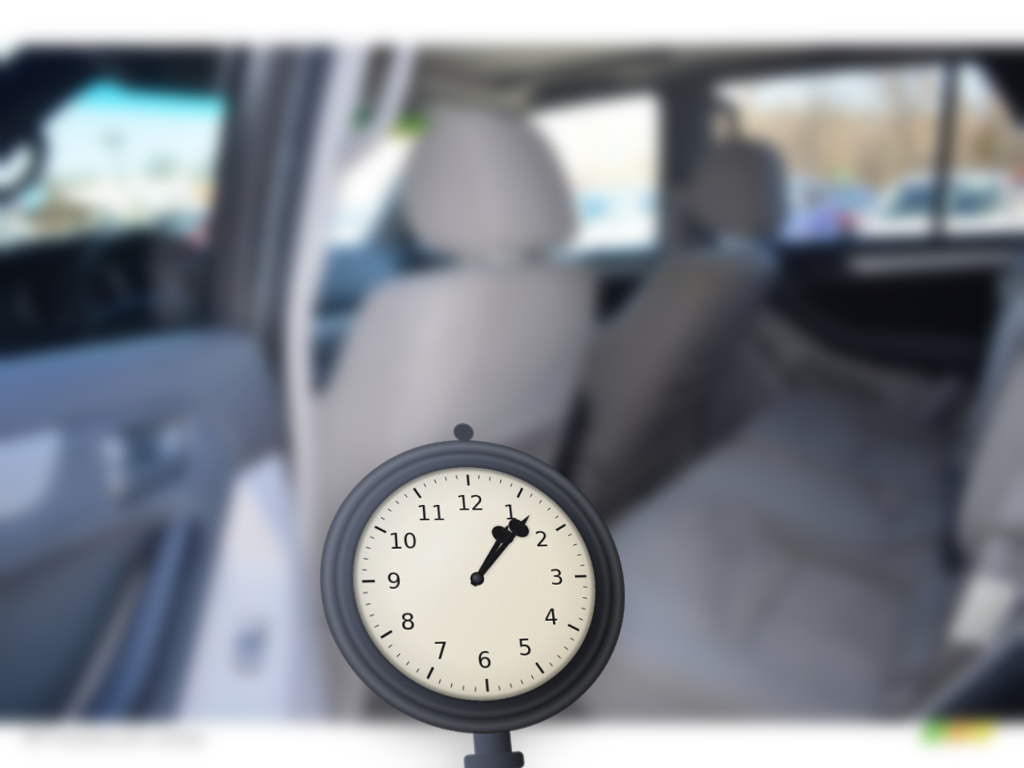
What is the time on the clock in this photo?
1:07
